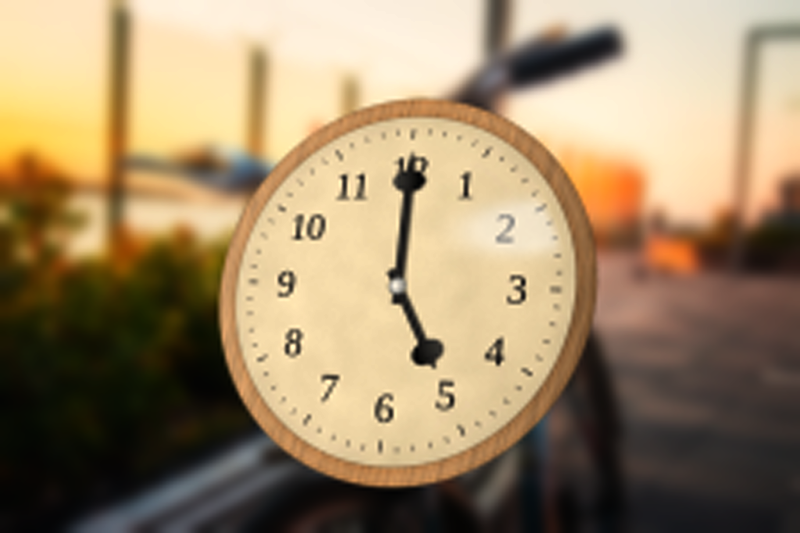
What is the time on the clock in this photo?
5:00
